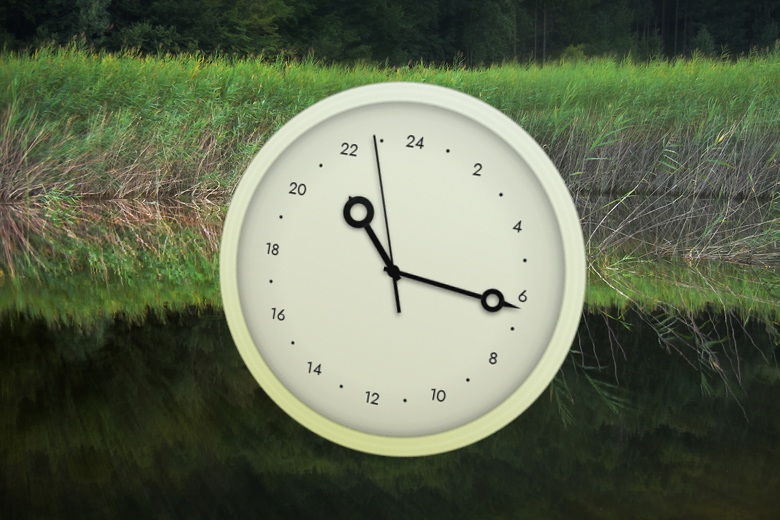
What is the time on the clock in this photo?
21:15:57
